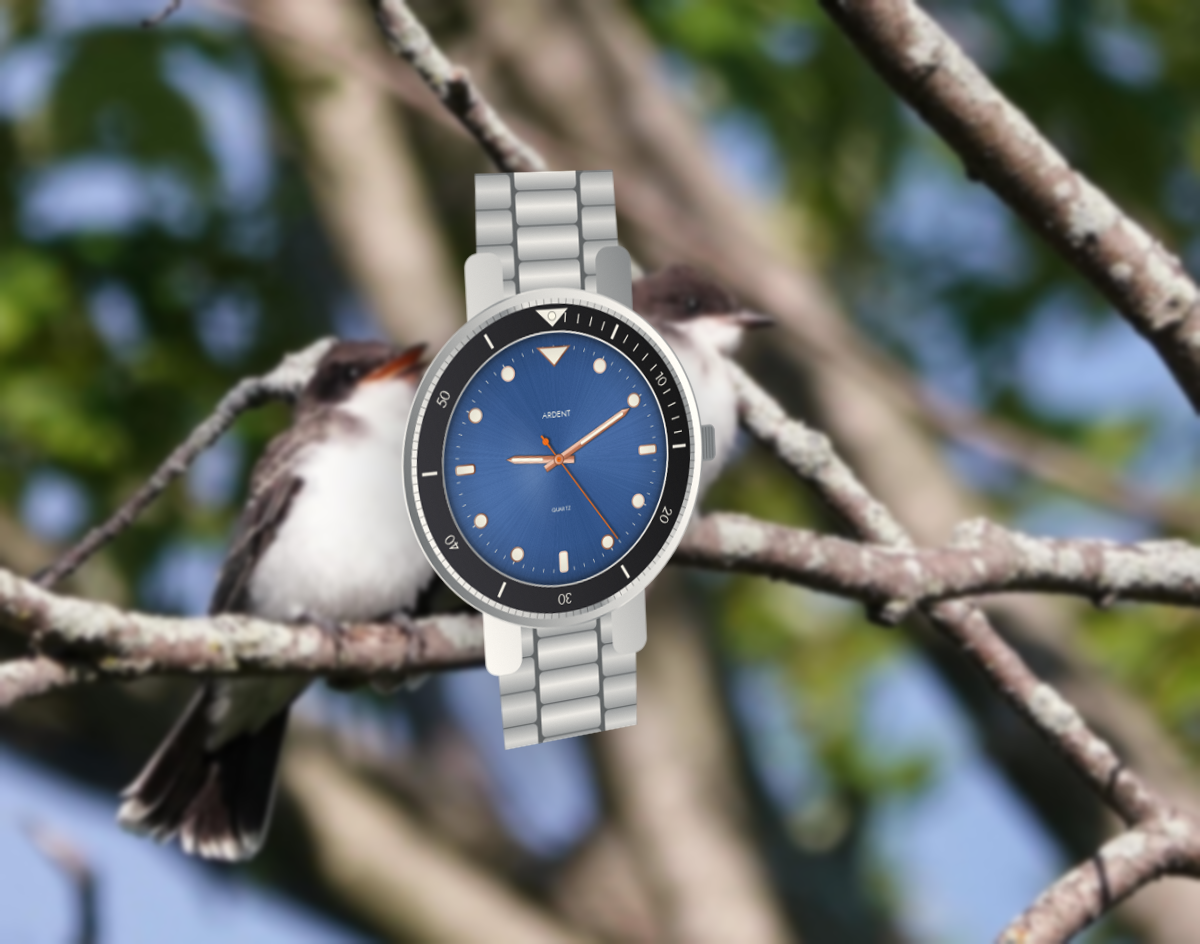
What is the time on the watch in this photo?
9:10:24
